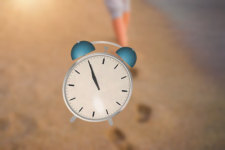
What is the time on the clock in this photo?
10:55
